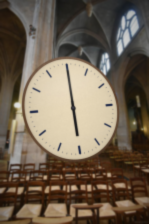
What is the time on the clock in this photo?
6:00
